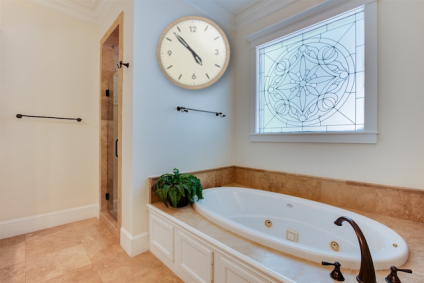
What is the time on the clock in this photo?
4:53
